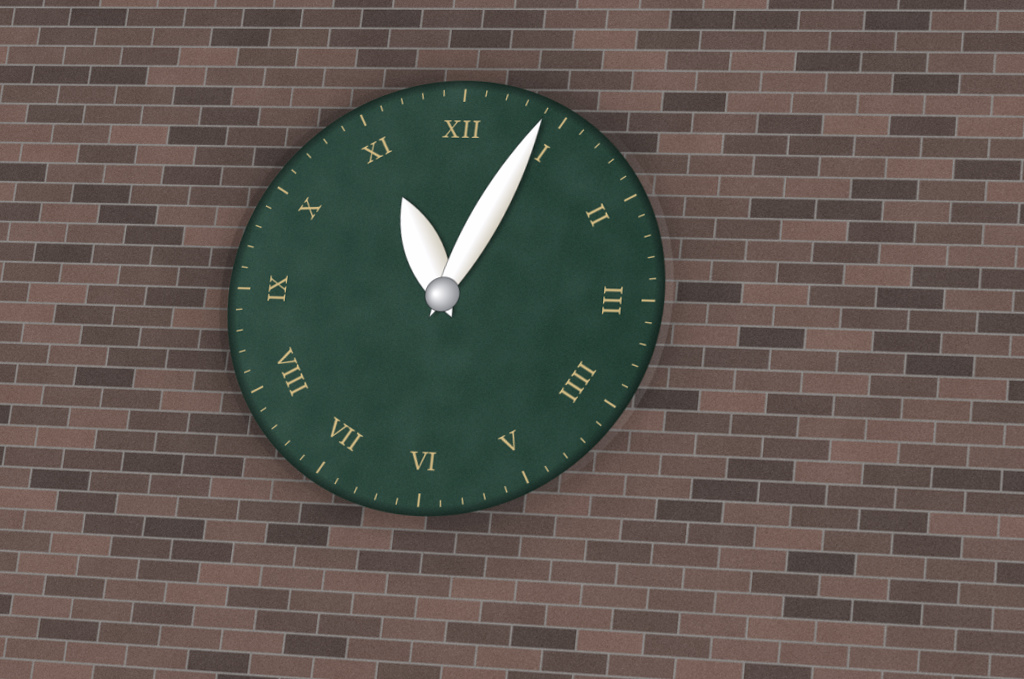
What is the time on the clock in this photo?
11:04
